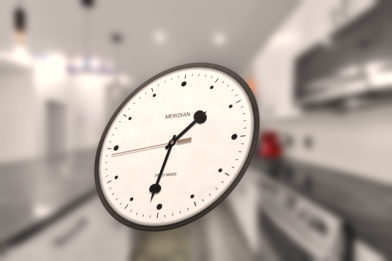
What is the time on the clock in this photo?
1:31:44
